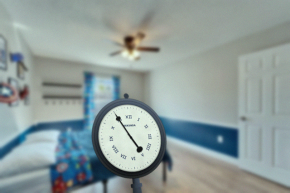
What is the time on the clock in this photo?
4:55
